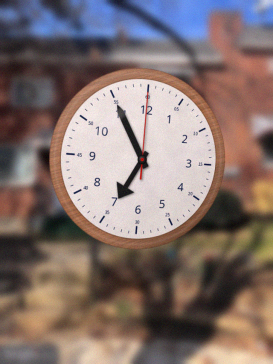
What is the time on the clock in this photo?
6:55:00
